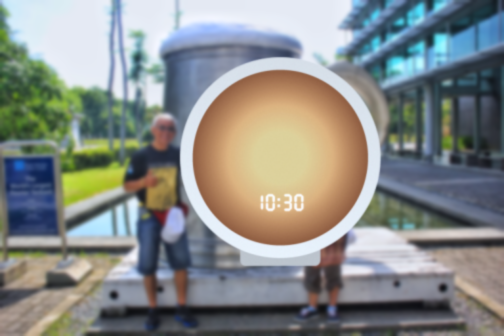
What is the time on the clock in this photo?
10:30
